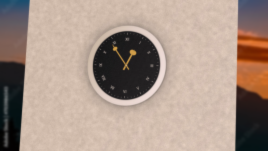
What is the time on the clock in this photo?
12:54
